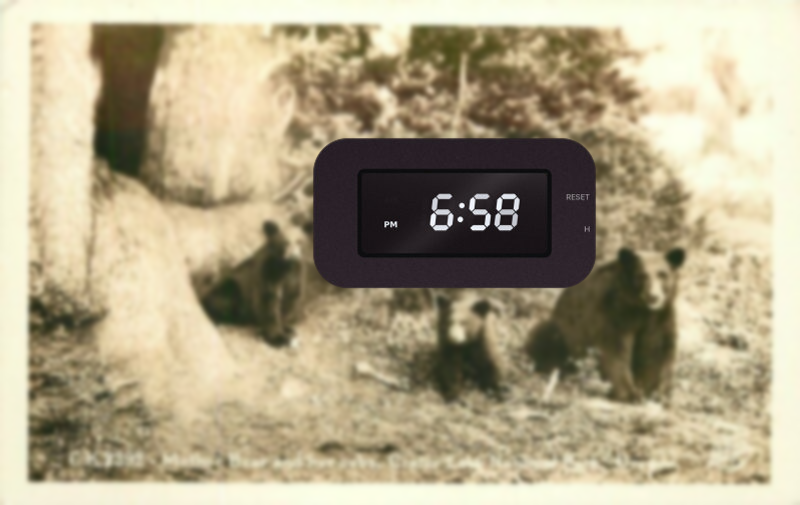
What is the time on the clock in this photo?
6:58
